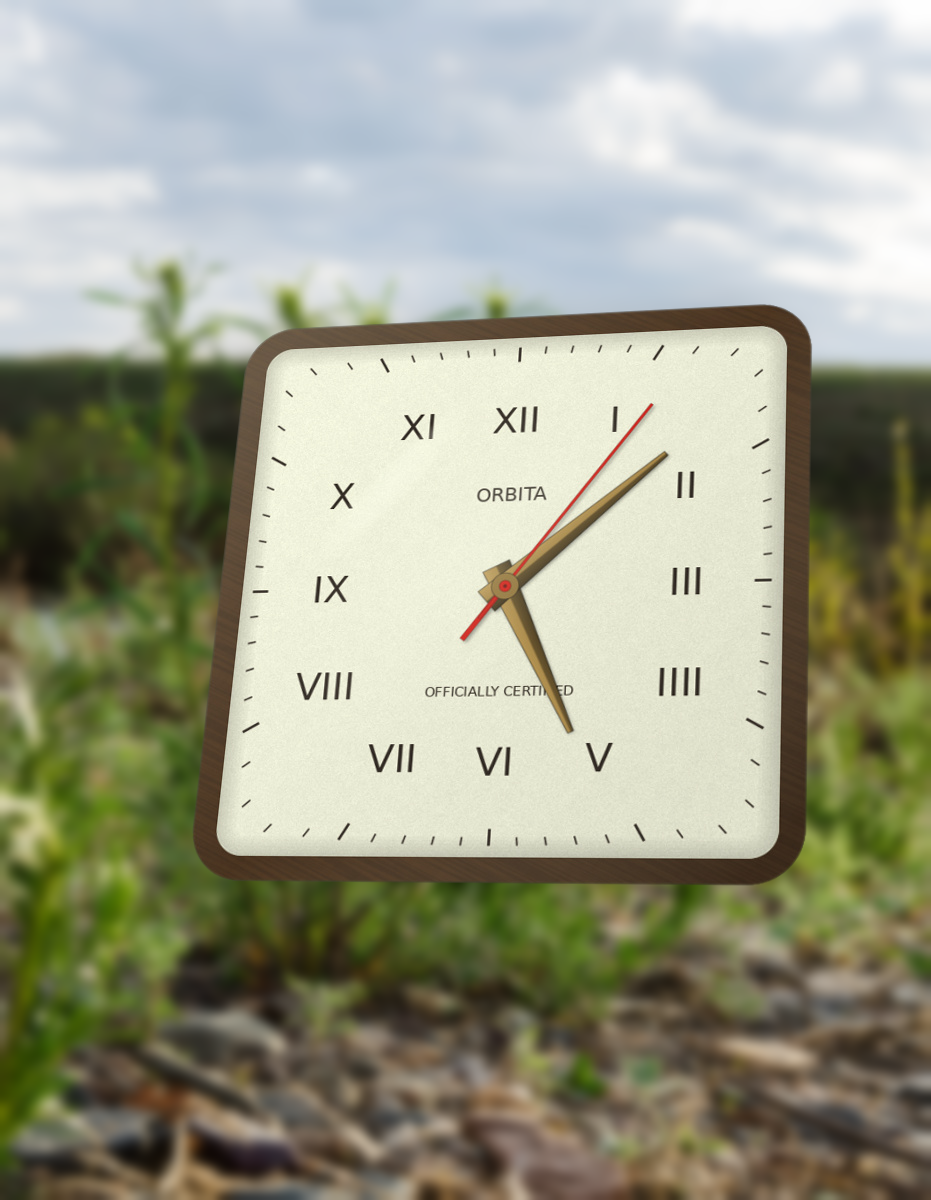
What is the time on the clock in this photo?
5:08:06
